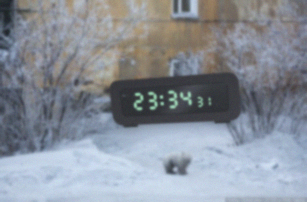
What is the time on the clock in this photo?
23:34
